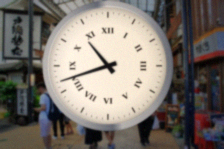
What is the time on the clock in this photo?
10:42
